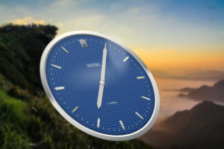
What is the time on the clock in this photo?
7:05
